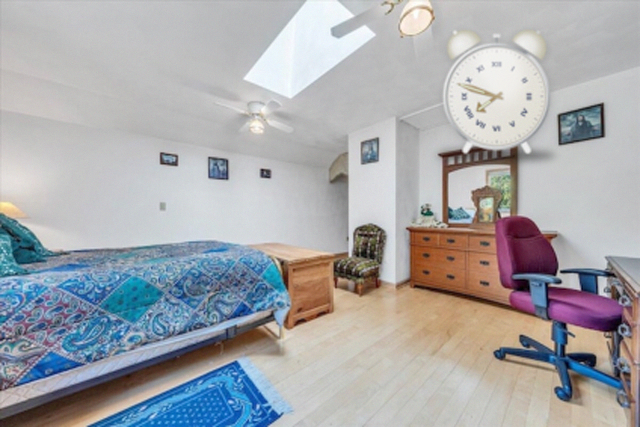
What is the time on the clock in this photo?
7:48
